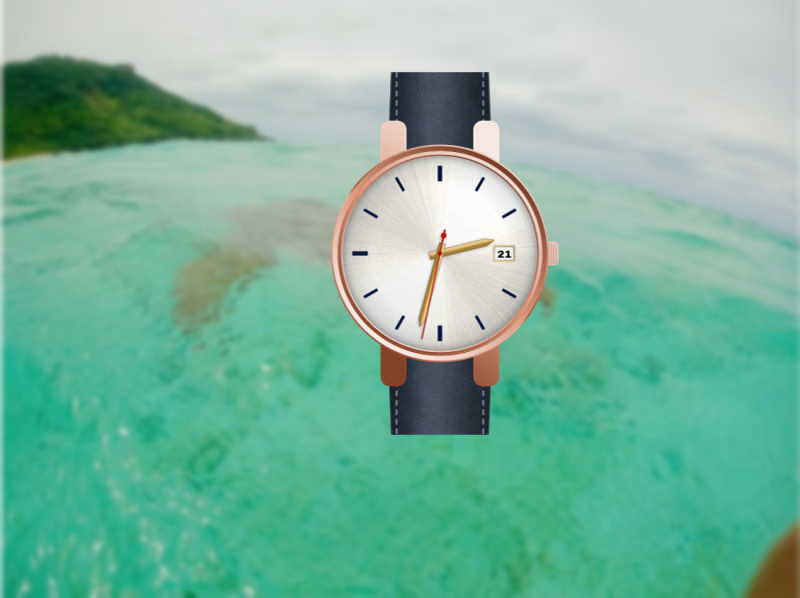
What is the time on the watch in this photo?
2:32:32
